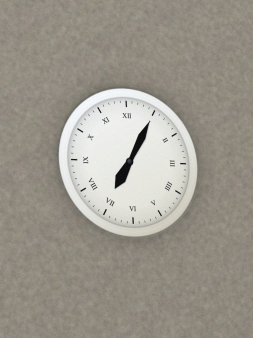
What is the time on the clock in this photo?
7:05
